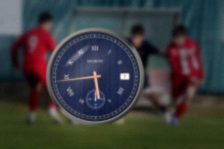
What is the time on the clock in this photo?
5:44
